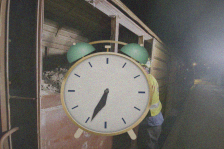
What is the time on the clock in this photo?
6:34
